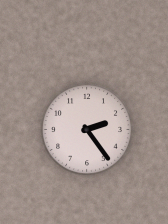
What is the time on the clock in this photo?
2:24
